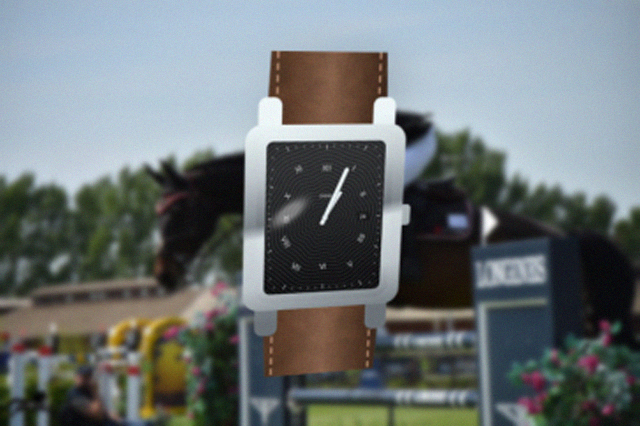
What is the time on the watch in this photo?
1:04
